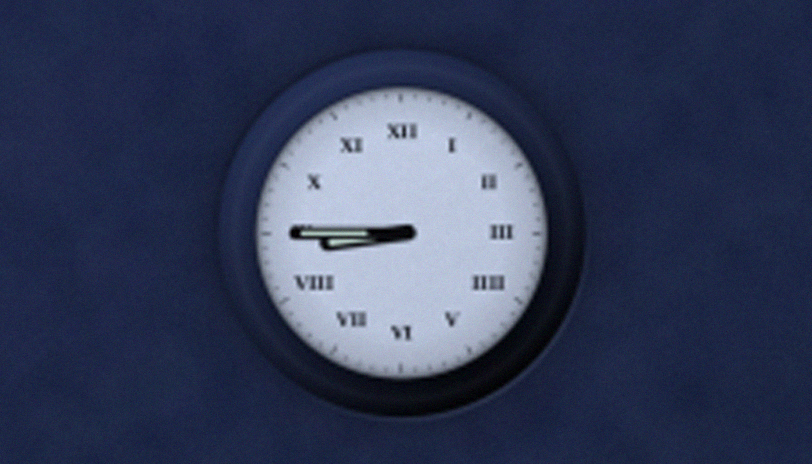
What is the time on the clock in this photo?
8:45
